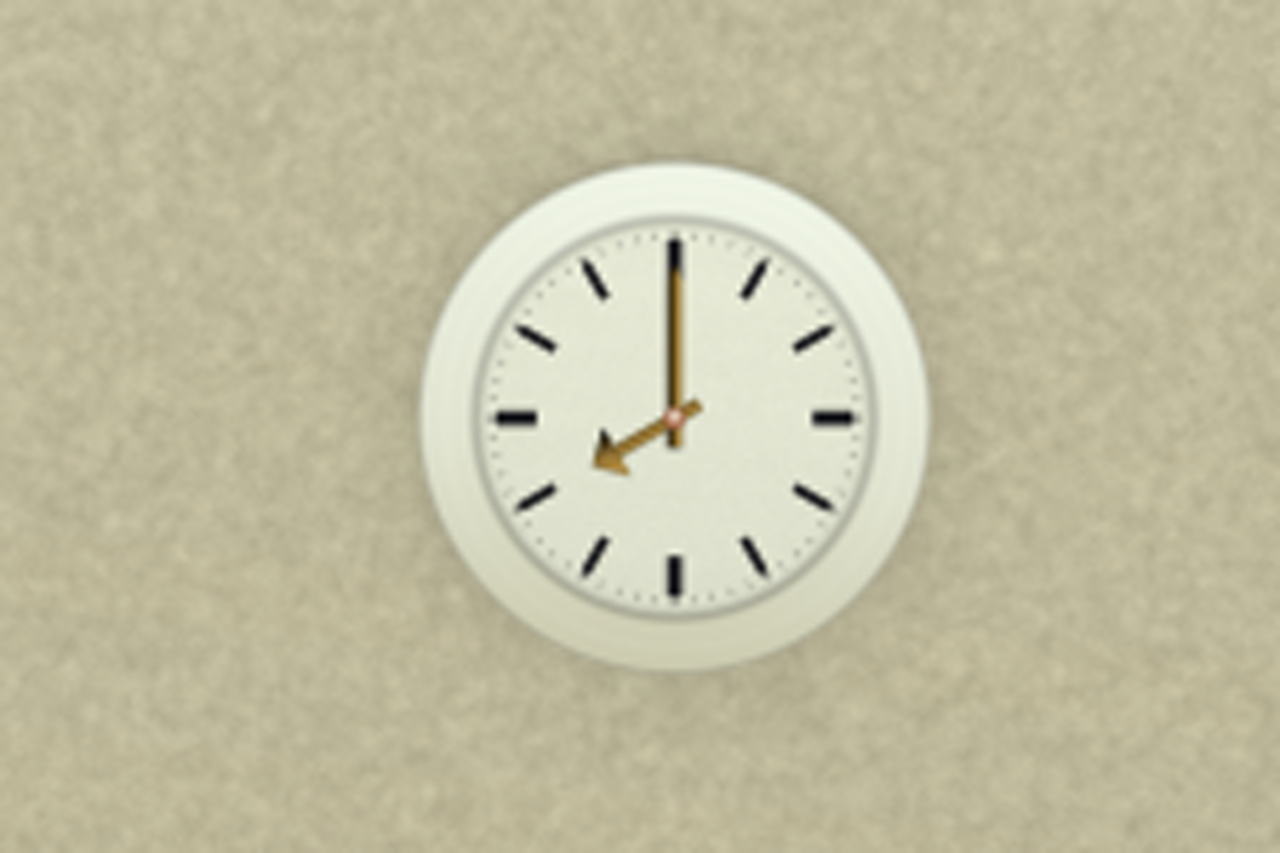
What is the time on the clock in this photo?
8:00
